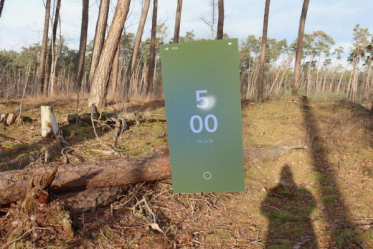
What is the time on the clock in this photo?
5:00
